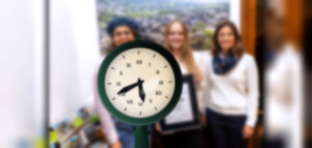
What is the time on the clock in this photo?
5:41
